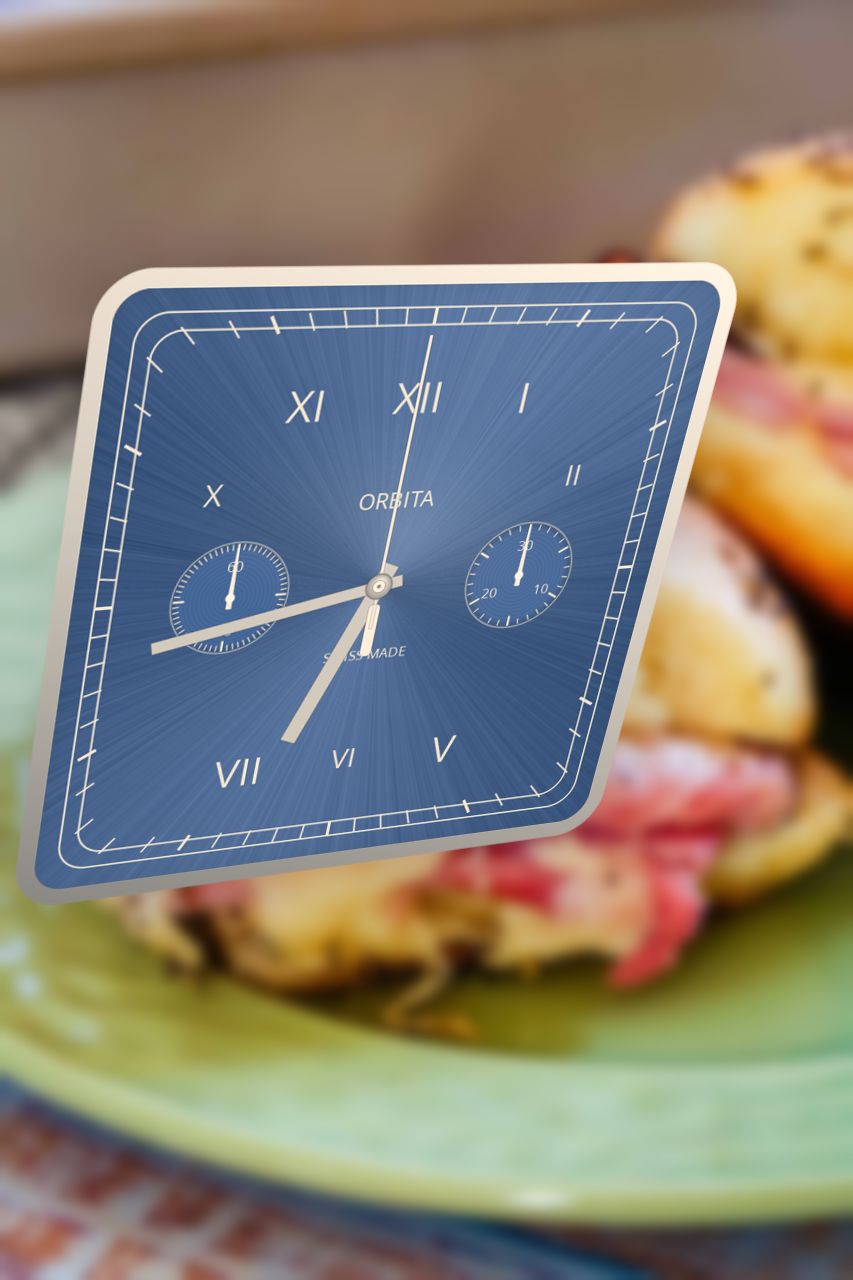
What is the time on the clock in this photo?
6:43:00
